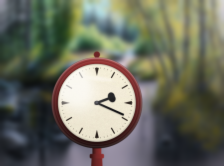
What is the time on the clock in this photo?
2:19
